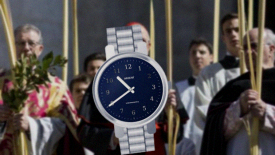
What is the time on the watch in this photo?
10:40
